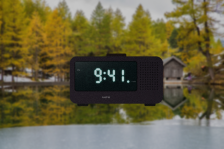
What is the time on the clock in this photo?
9:41
